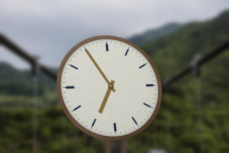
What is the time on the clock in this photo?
6:55
